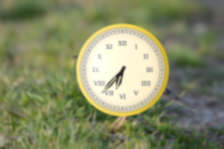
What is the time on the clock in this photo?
6:37
